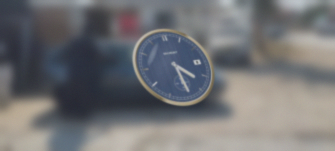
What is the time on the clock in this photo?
4:29
